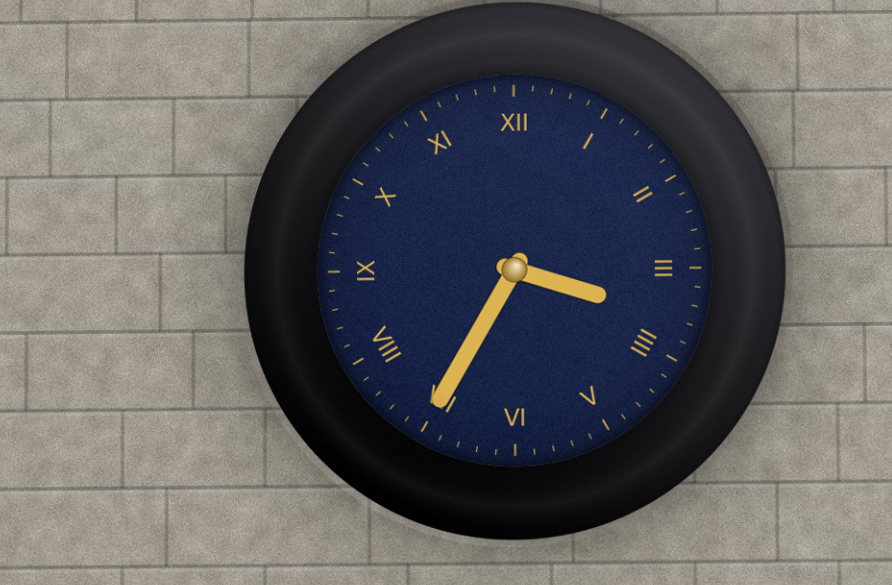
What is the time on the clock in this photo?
3:35
